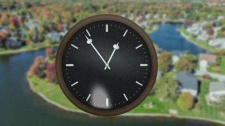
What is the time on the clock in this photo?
12:54
